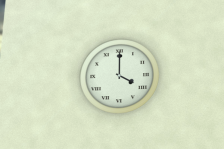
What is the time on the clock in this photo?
4:00
